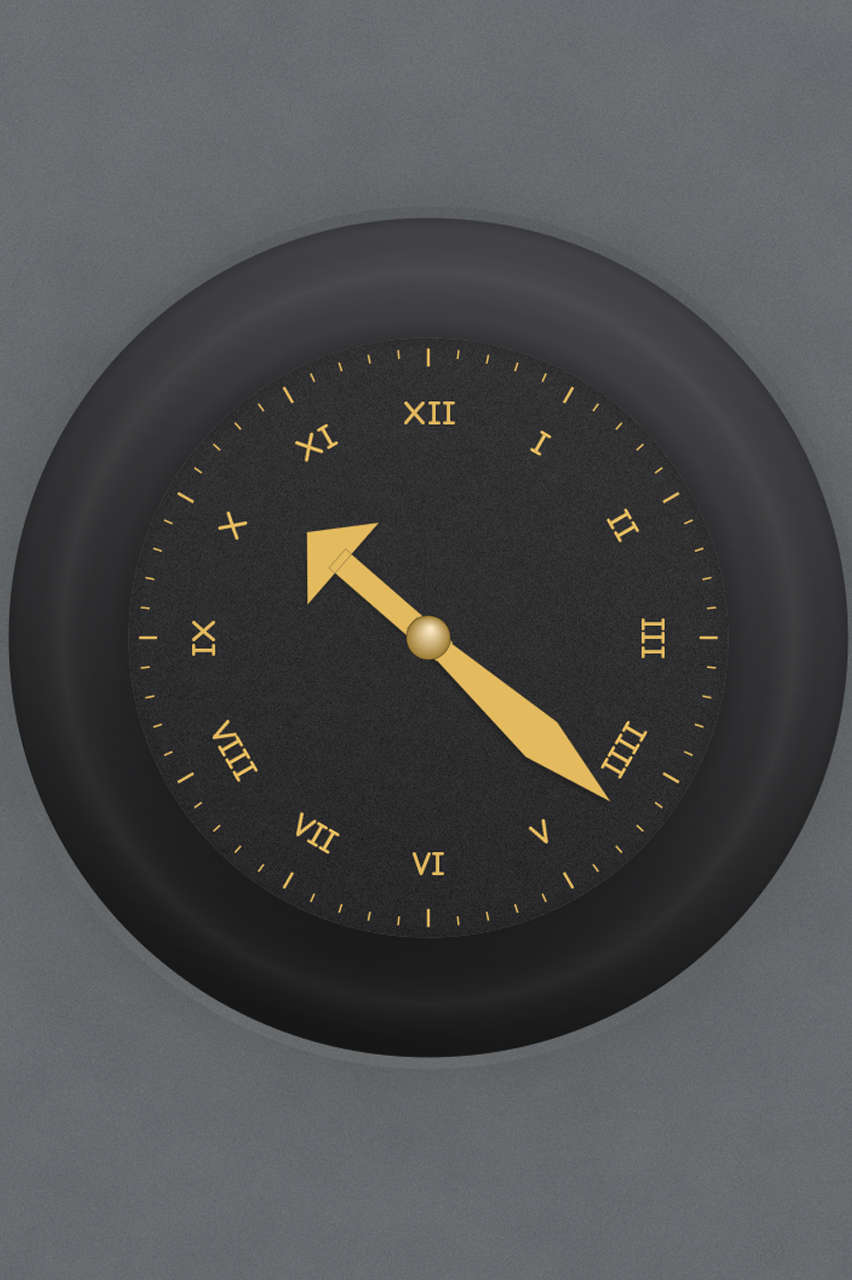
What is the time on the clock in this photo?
10:22
